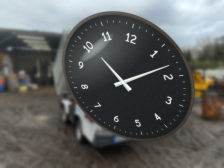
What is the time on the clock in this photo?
10:08
